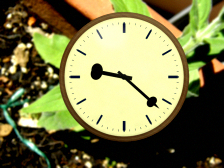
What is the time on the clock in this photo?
9:22
